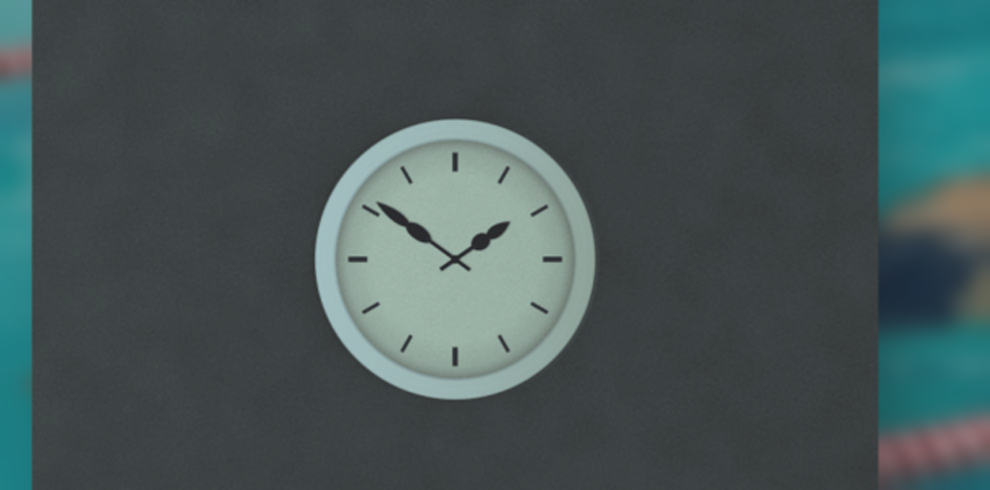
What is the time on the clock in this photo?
1:51
